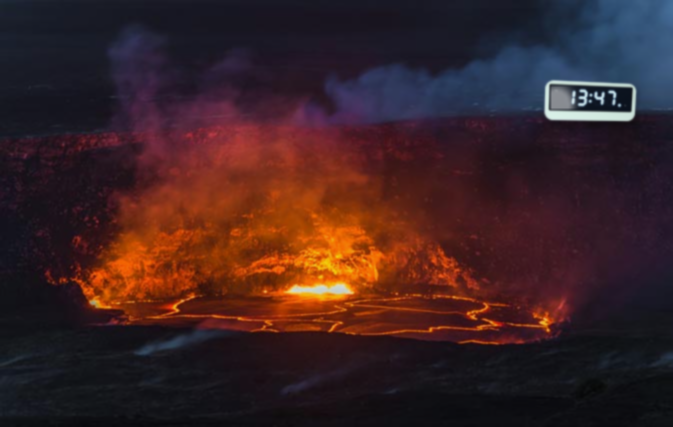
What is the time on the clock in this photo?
13:47
